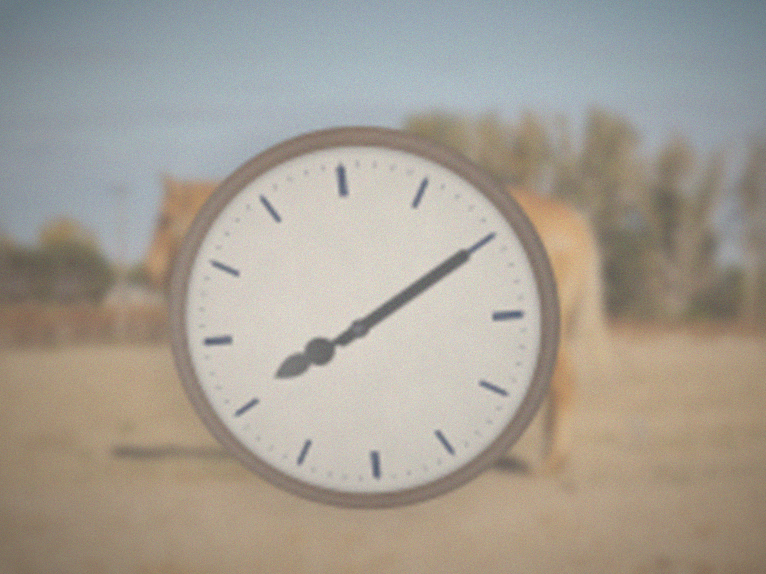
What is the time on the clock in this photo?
8:10
